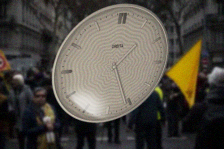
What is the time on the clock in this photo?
1:26
